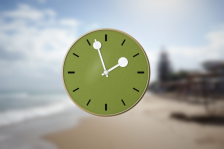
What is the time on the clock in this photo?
1:57
